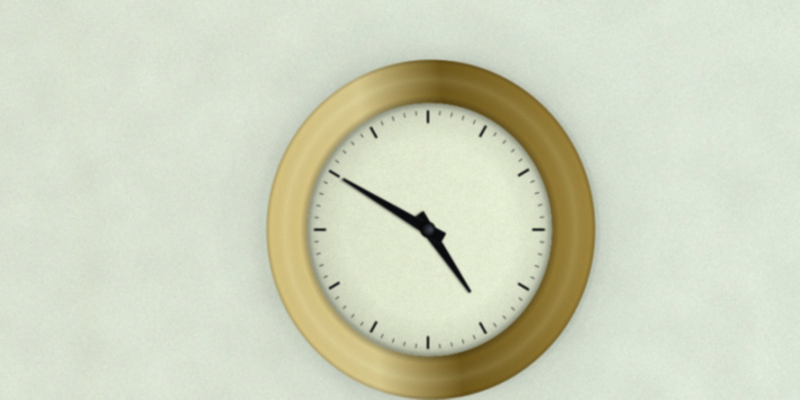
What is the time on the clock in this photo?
4:50
